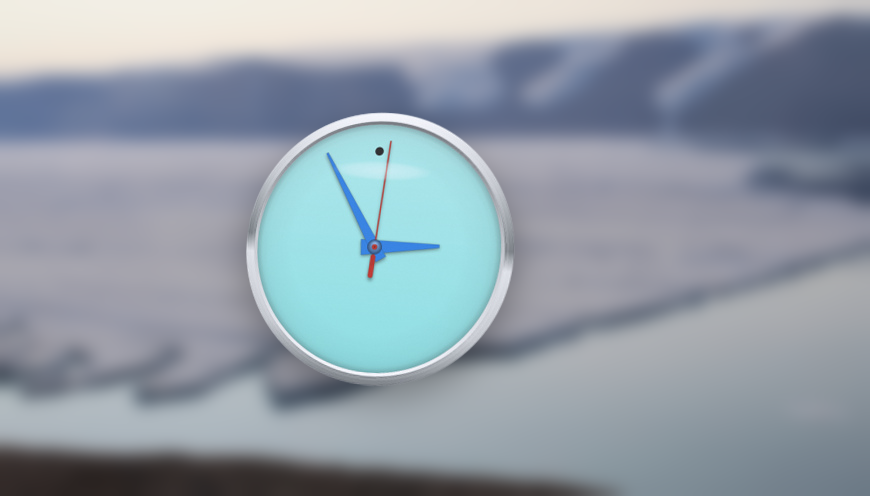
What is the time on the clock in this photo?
2:55:01
